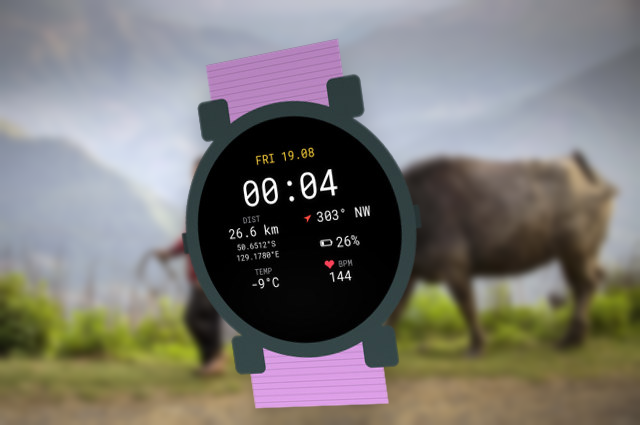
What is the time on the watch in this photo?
0:04
